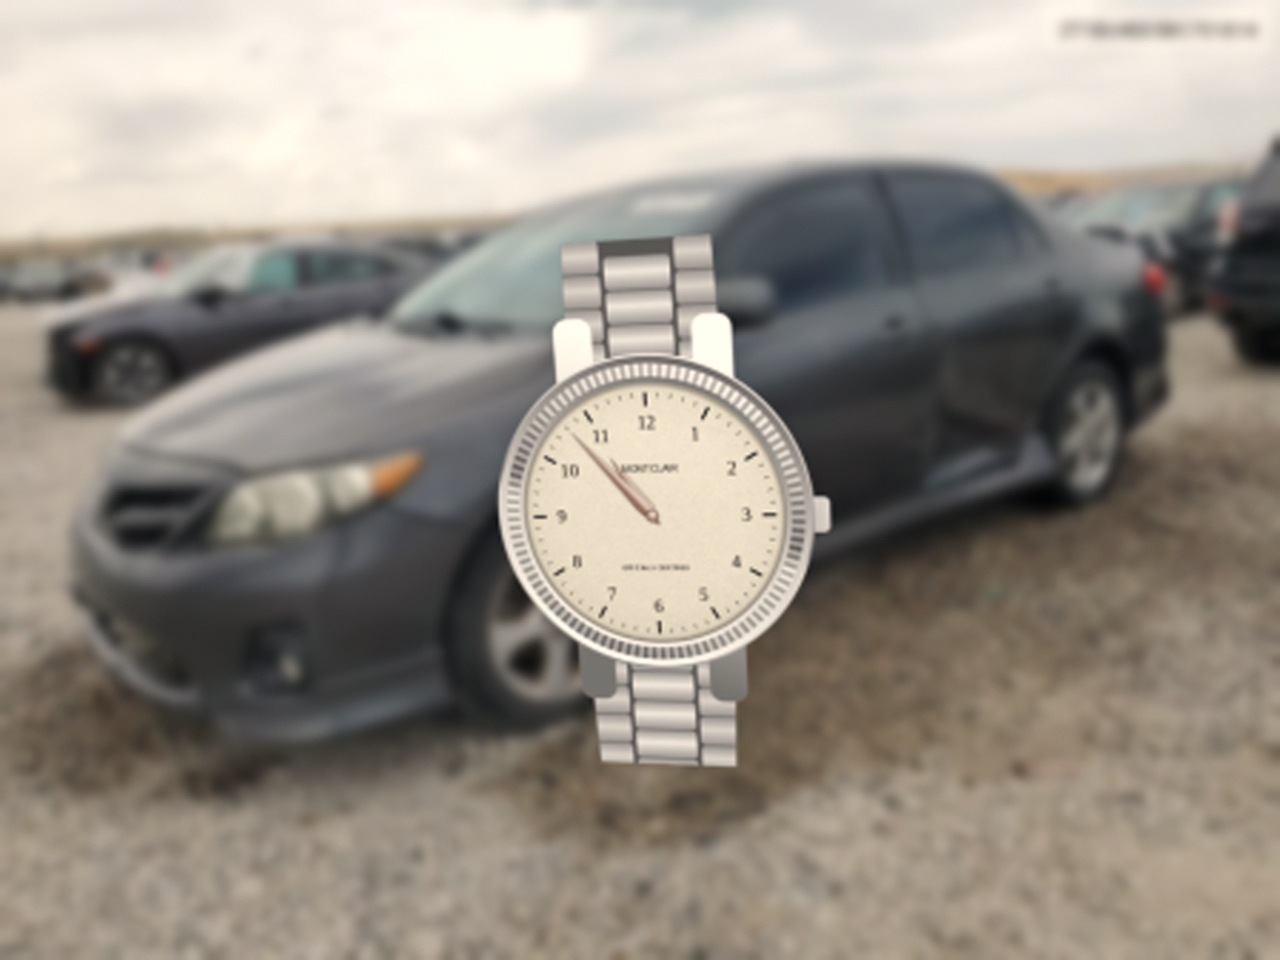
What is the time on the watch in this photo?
10:53
